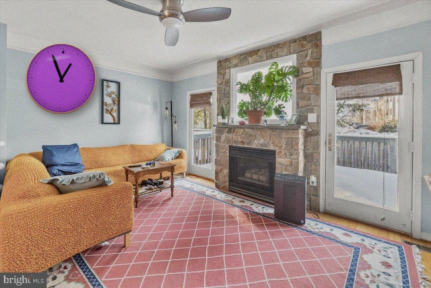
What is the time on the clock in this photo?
12:56
